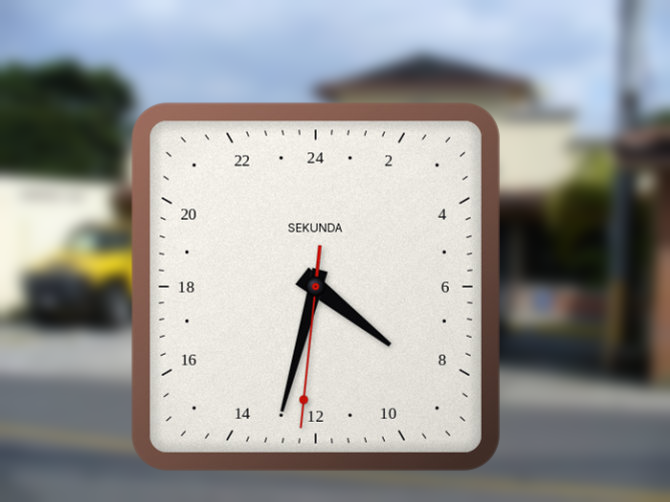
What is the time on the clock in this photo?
8:32:31
